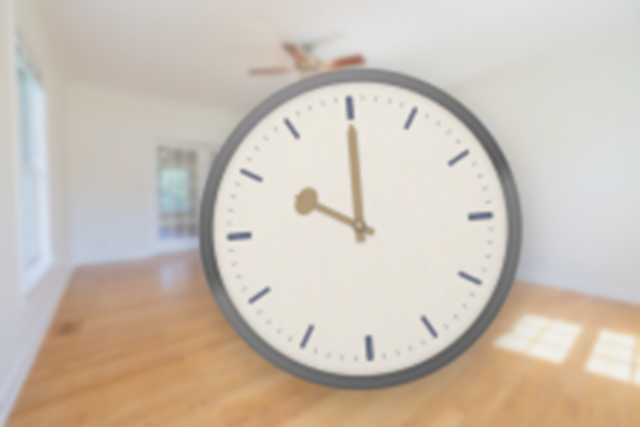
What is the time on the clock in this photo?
10:00
